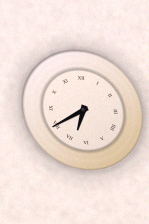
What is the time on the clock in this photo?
6:40
